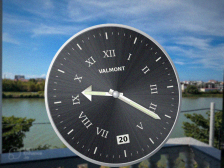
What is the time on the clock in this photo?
9:21
